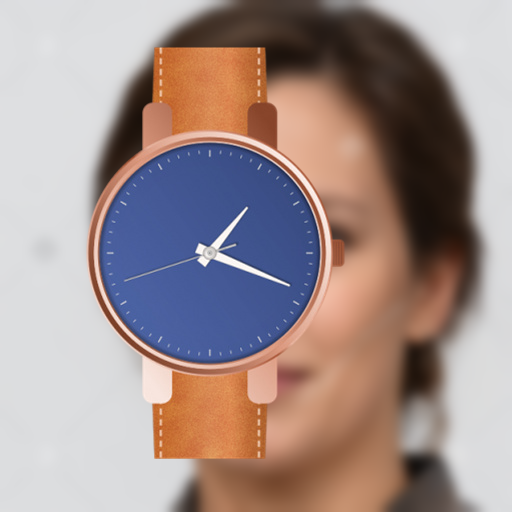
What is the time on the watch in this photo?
1:18:42
